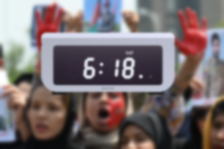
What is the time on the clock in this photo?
6:18
